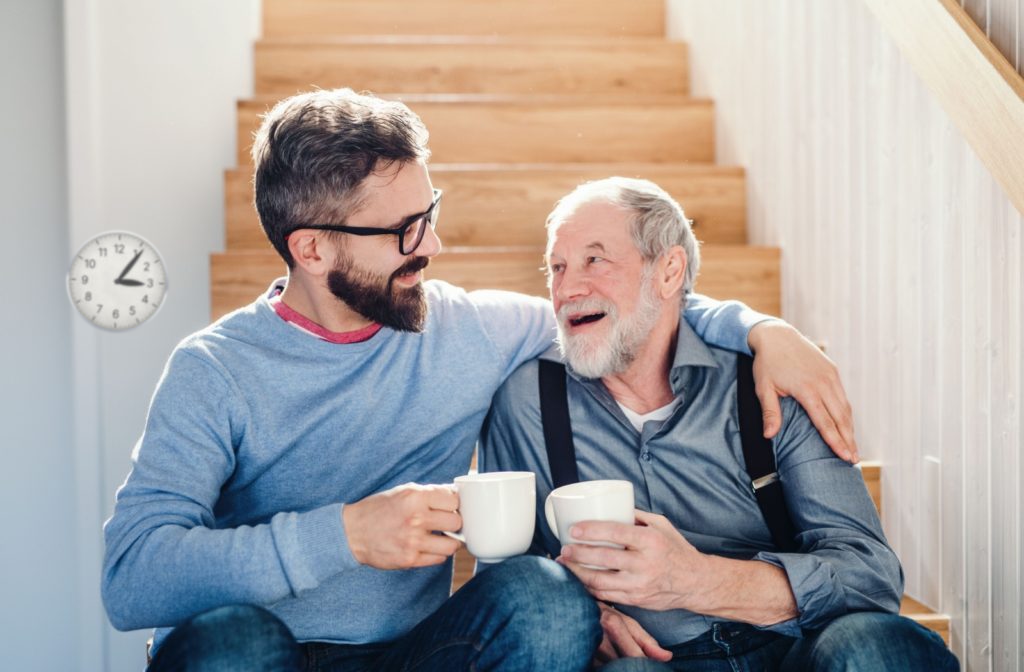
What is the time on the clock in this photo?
3:06
